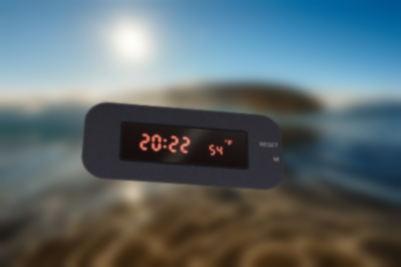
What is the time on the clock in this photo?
20:22
